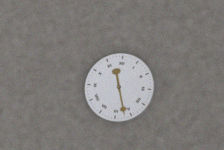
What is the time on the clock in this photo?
11:27
